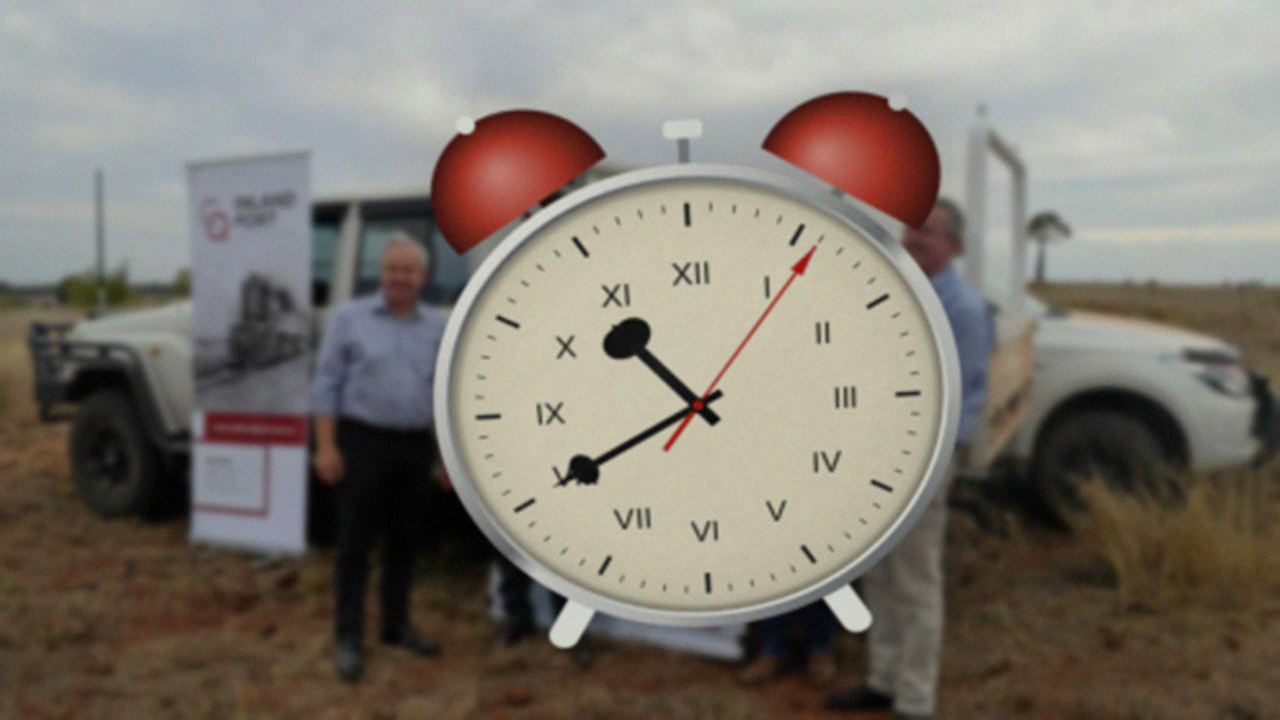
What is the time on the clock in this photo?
10:40:06
